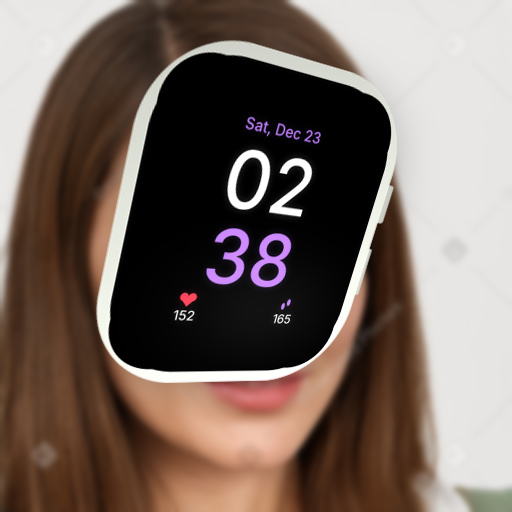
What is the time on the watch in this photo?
2:38
